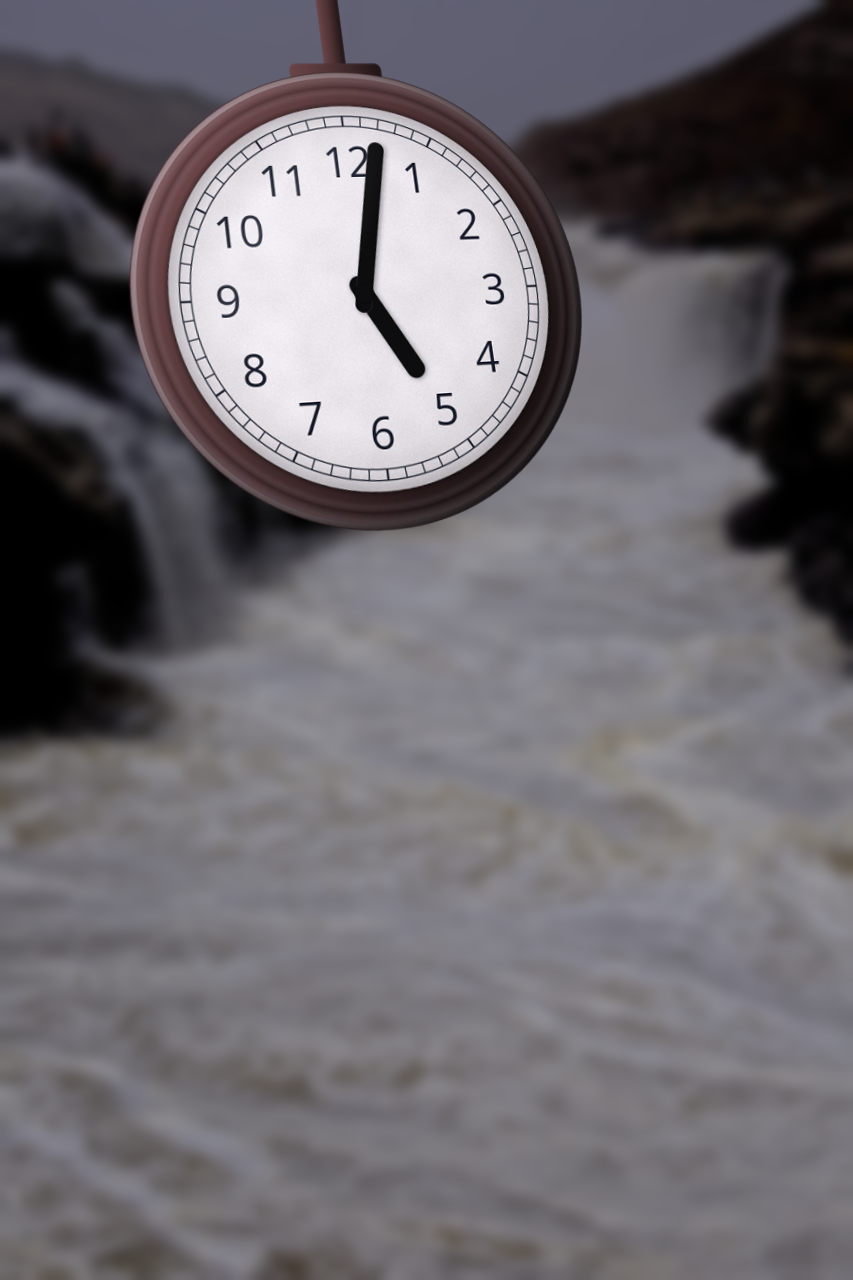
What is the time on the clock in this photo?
5:02
